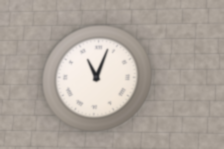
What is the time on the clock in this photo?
11:03
